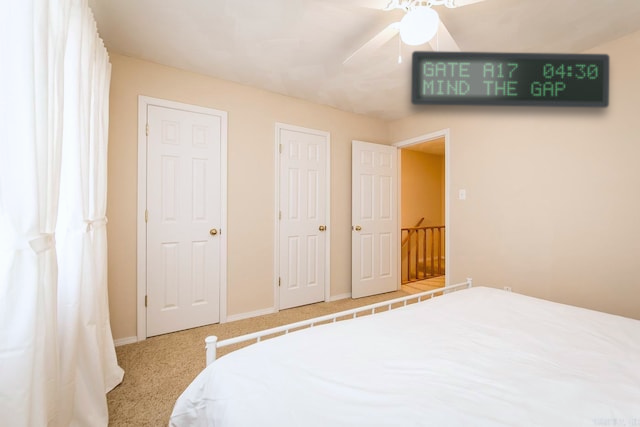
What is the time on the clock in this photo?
4:30
